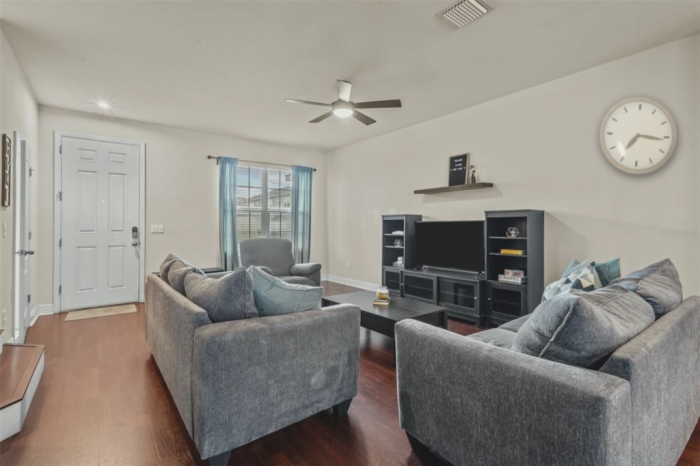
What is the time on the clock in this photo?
7:16
